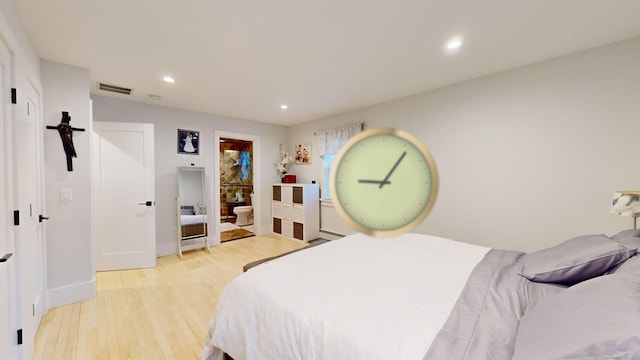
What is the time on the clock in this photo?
9:06
